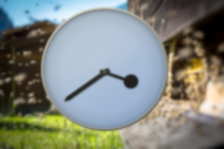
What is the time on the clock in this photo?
3:39
